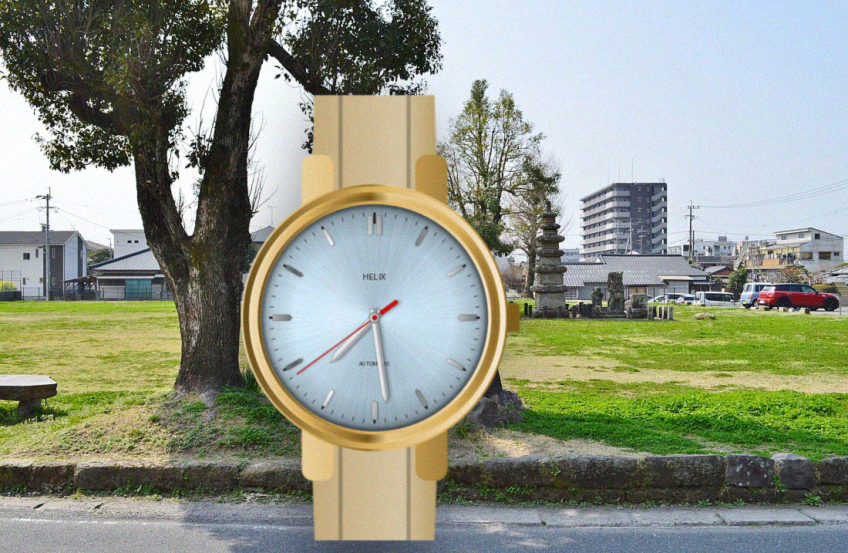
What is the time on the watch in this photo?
7:28:39
